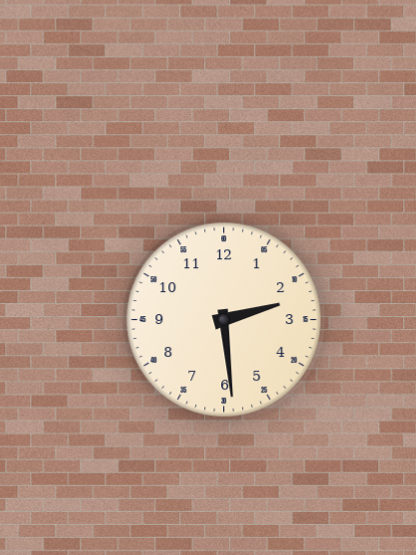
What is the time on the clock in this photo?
2:29
